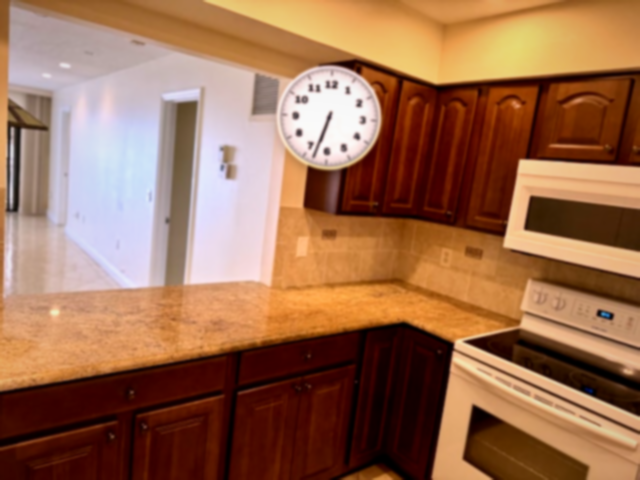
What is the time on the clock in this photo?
6:33
